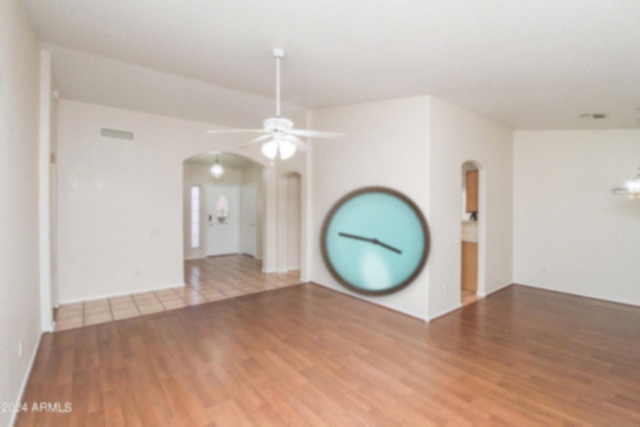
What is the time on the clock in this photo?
3:47
